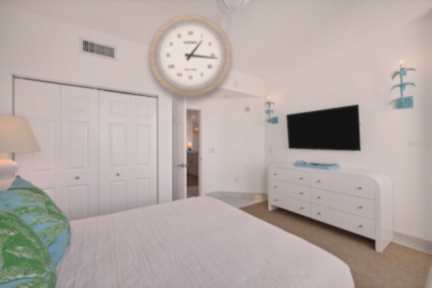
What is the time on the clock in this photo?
1:16
